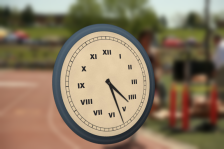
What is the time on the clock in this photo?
4:27
